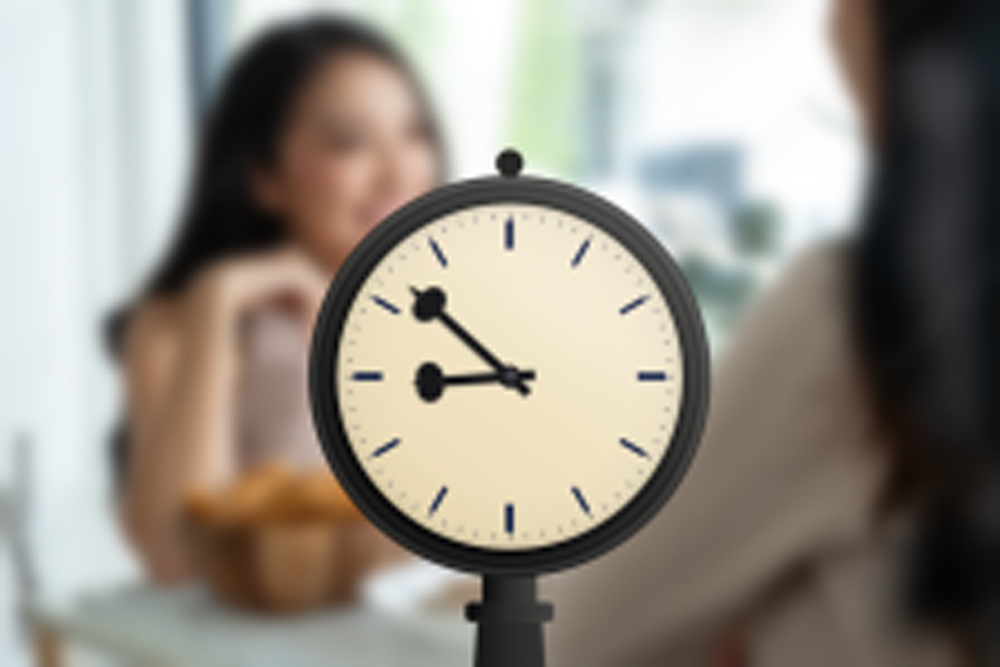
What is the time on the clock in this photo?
8:52
